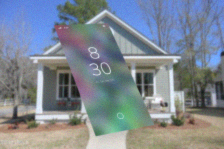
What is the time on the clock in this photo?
8:30
